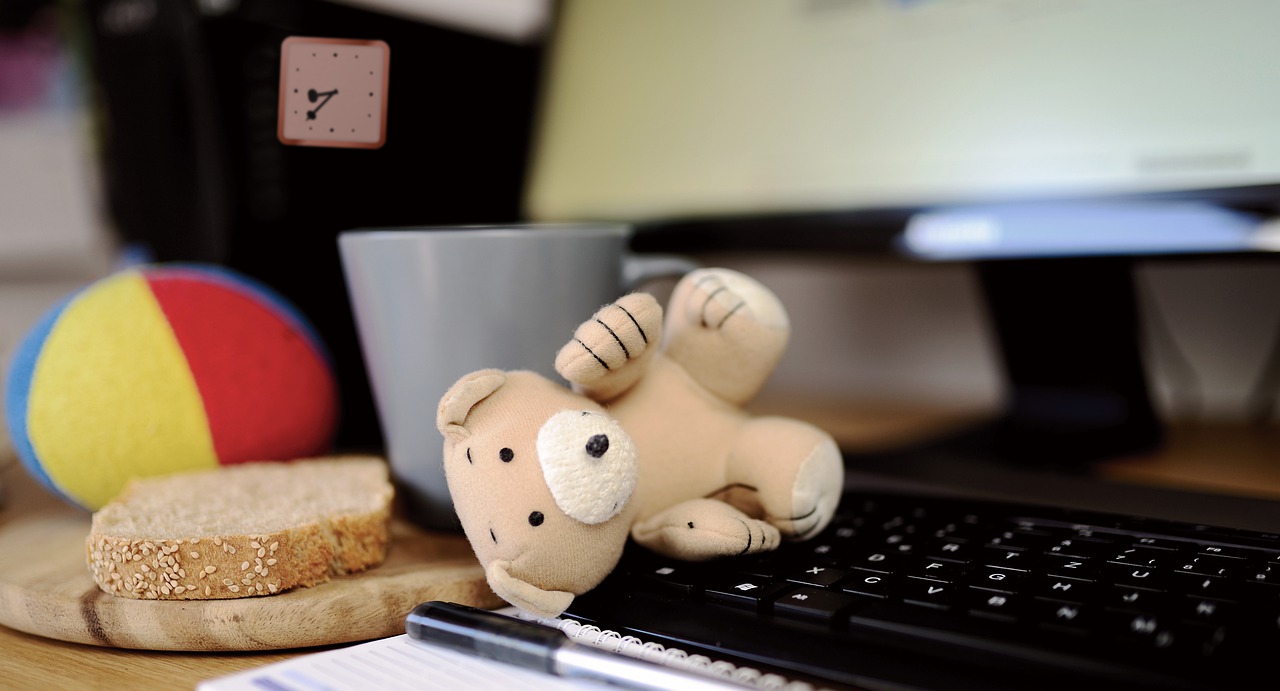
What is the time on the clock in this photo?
8:37
